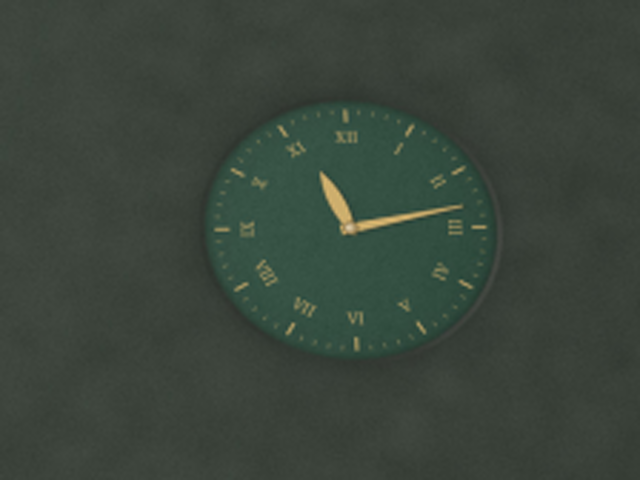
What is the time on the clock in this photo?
11:13
